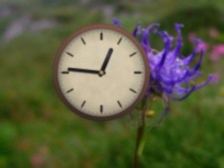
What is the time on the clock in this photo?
12:46
